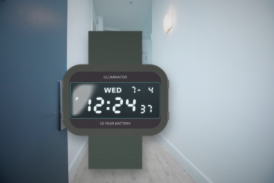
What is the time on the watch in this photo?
12:24
